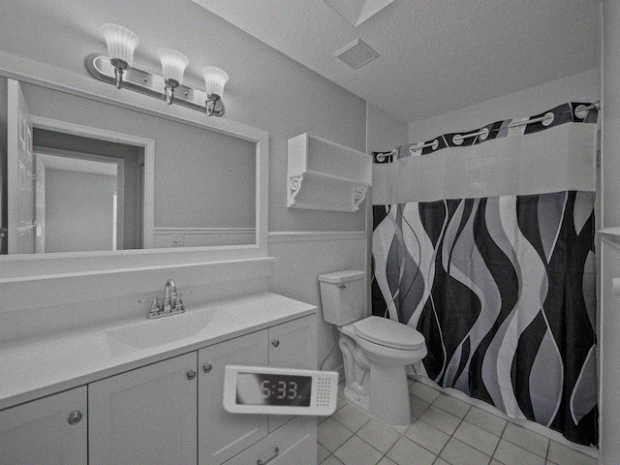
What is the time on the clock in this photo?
5:33
